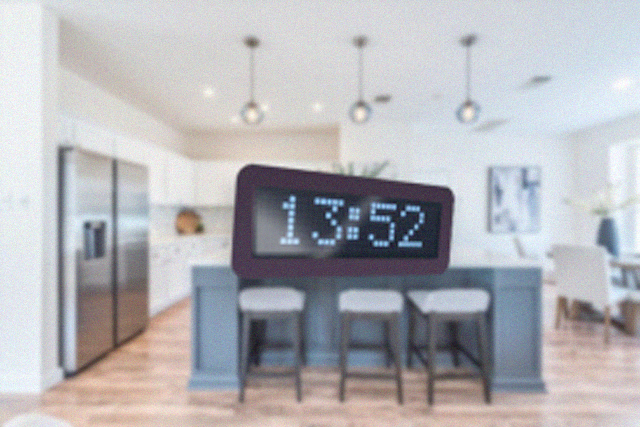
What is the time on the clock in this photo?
13:52
